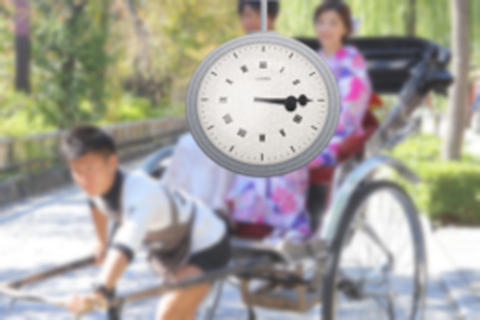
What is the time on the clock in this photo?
3:15
